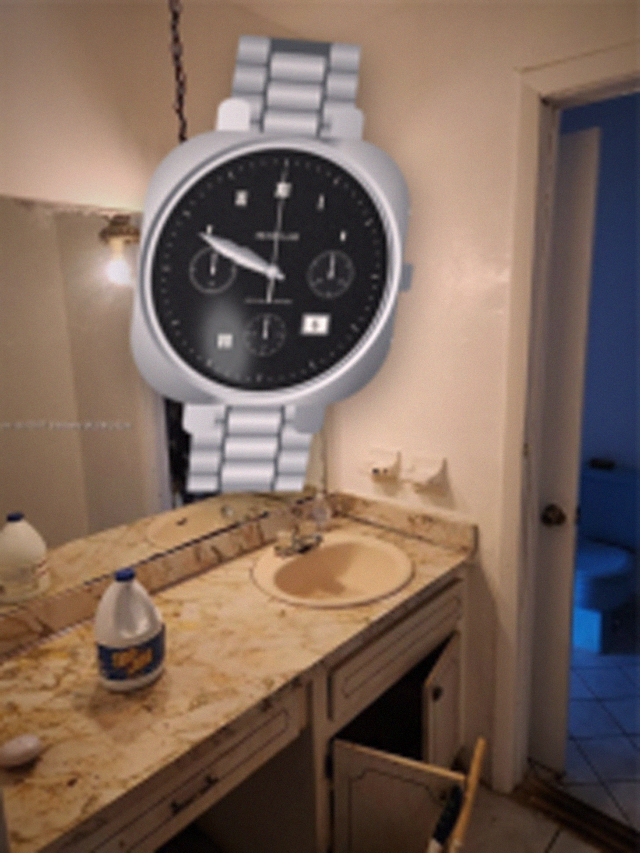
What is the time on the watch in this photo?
9:49
